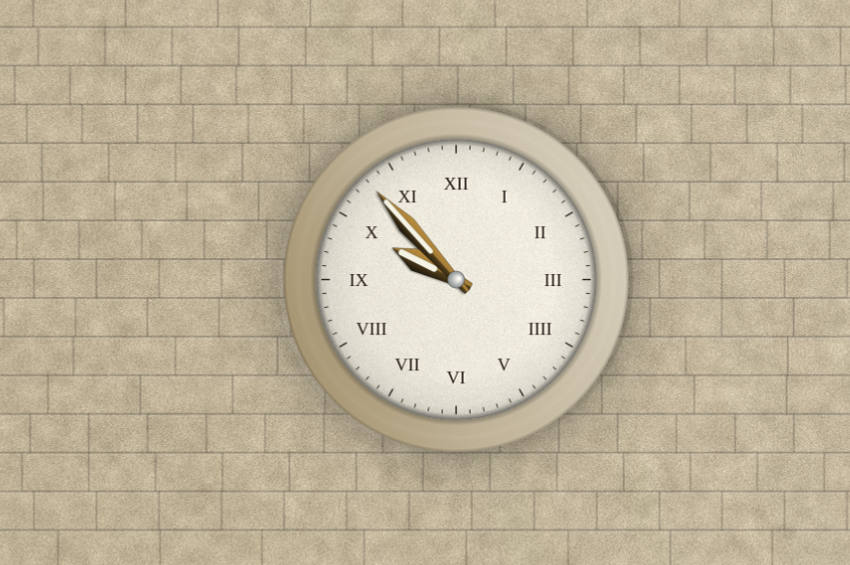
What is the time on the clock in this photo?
9:53
